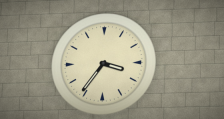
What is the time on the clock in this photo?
3:36
